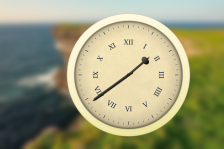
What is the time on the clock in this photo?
1:39
